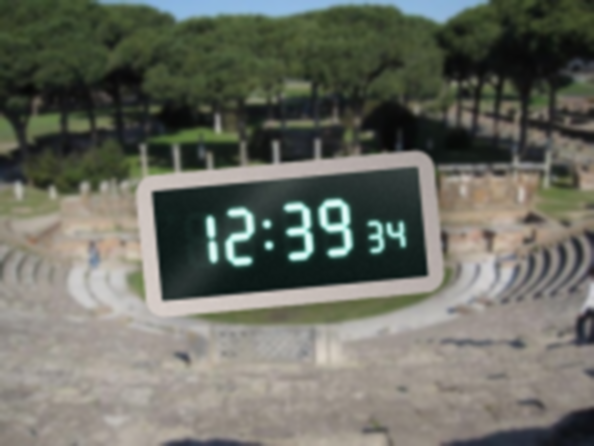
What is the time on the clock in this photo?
12:39:34
